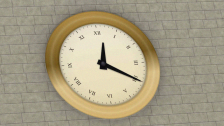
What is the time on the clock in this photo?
12:20
